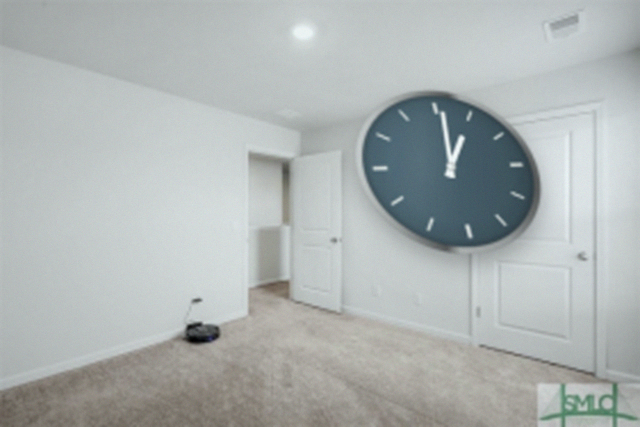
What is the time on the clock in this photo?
1:01
